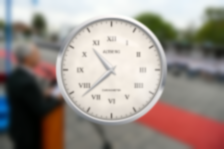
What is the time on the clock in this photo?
10:38
